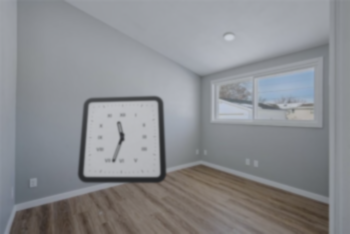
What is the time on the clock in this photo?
11:33
